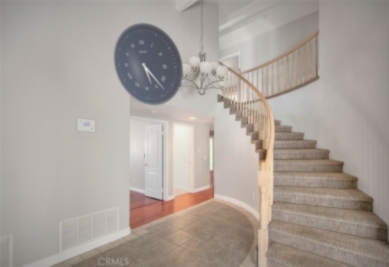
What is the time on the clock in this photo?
5:23
